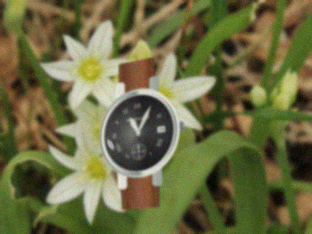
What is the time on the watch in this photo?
11:05
